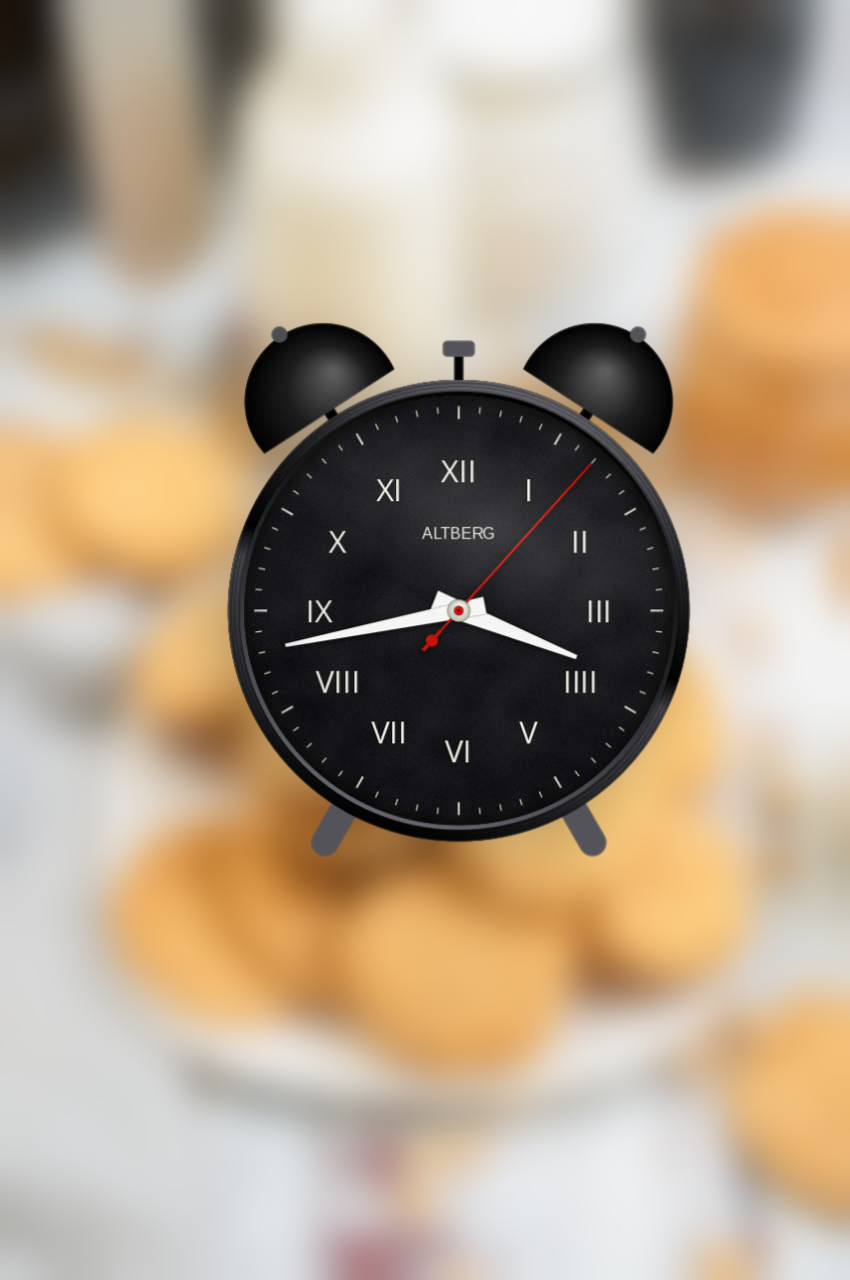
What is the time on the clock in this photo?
3:43:07
